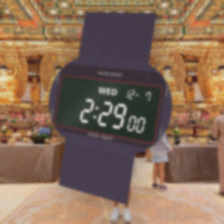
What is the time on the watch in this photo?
2:29:00
